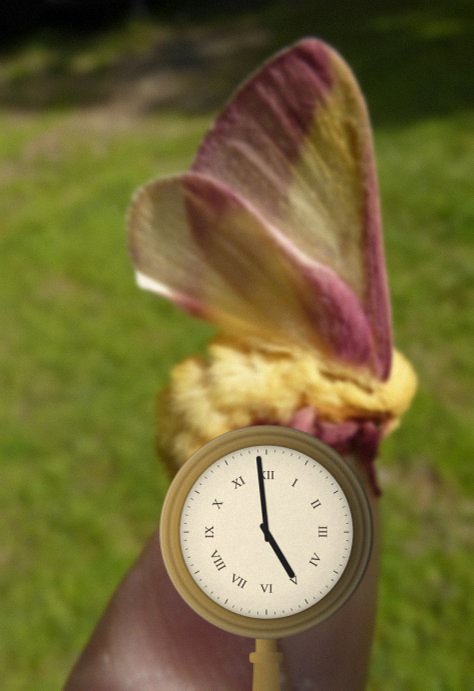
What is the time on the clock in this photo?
4:59
